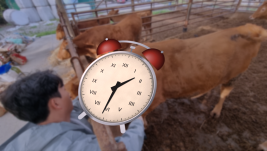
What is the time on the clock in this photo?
1:31
